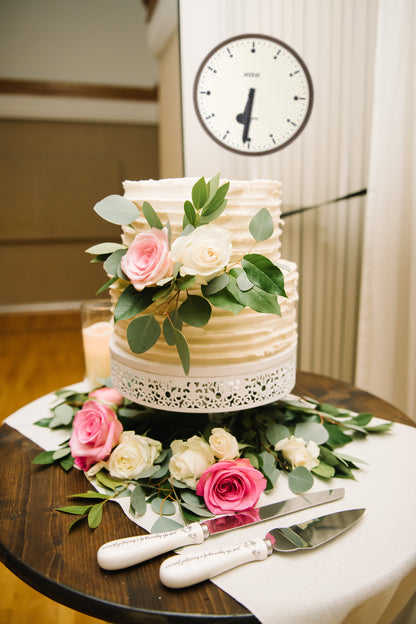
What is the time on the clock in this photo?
6:31
